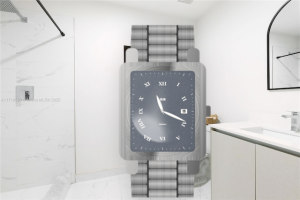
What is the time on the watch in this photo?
11:19
